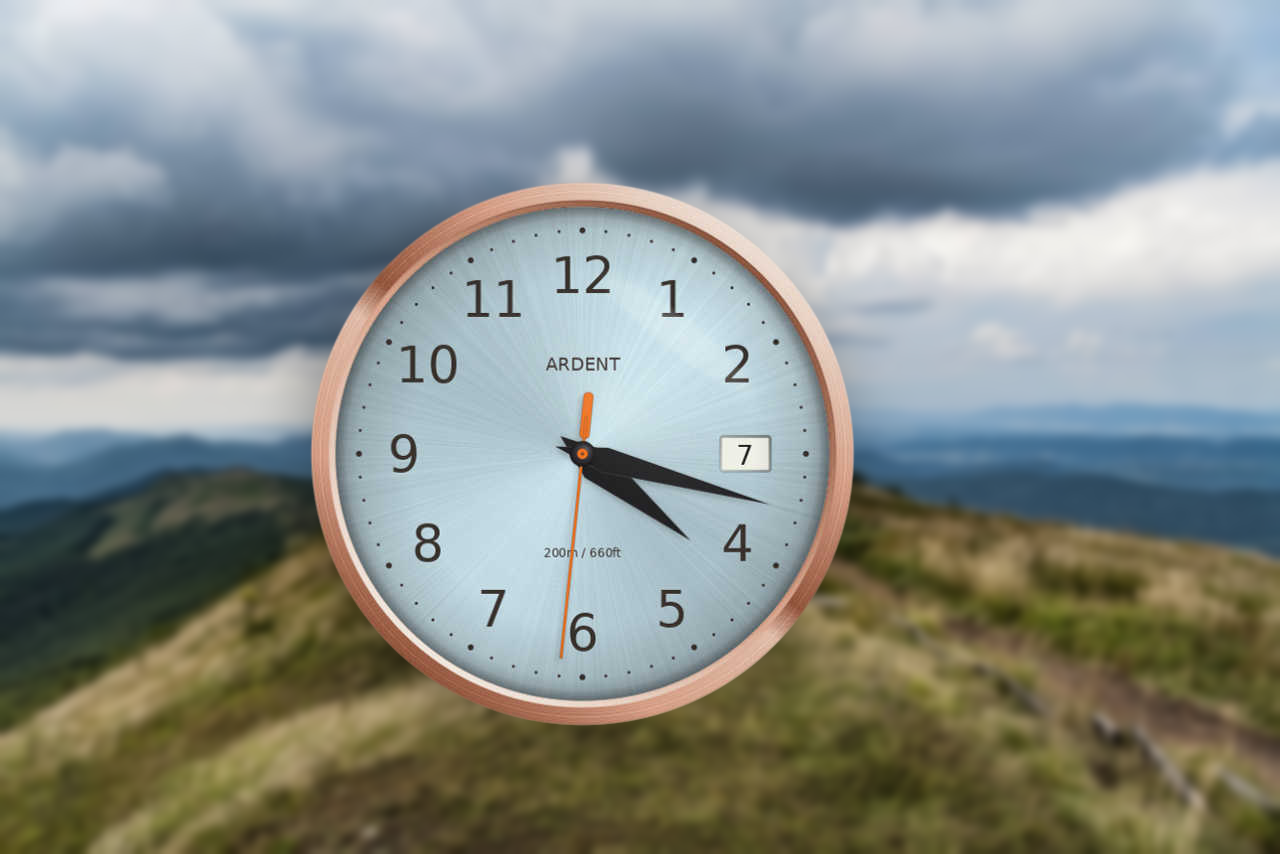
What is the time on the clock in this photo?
4:17:31
